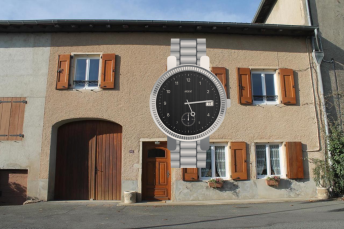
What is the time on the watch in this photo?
5:14
